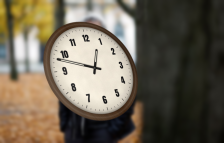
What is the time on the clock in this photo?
12:48
